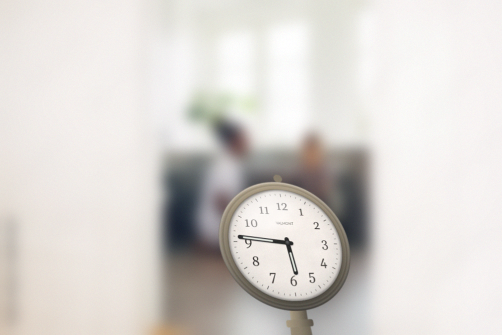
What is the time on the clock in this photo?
5:46
